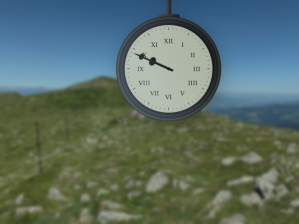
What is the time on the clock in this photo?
9:49
